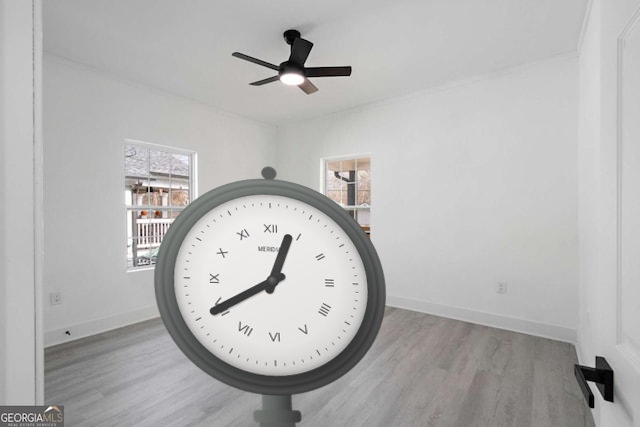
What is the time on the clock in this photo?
12:40
